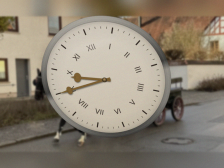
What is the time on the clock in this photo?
9:45
